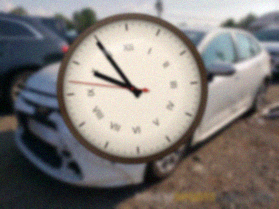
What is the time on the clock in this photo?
9:54:47
